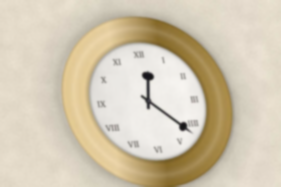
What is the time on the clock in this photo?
12:22
